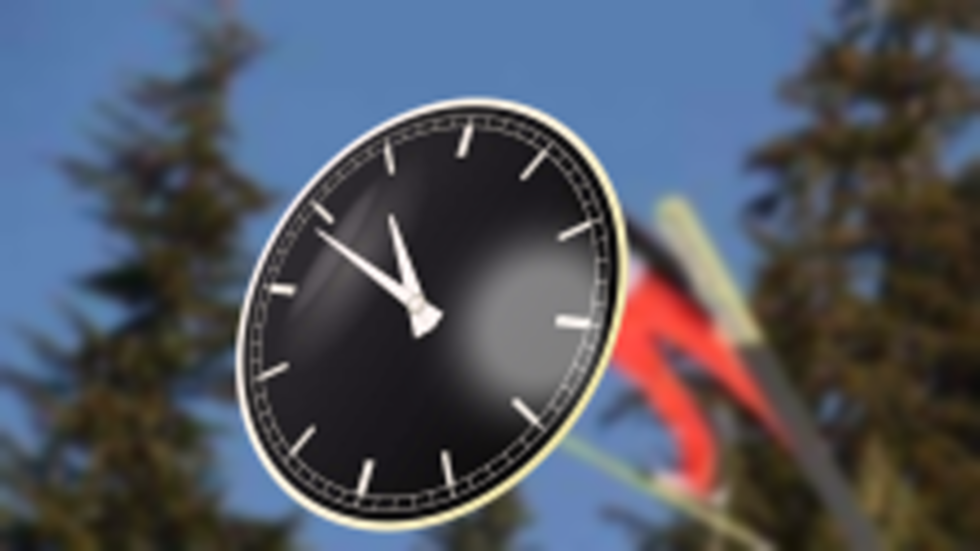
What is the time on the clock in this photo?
10:49
